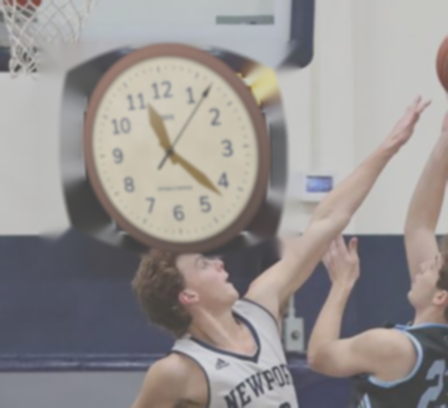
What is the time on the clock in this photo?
11:22:07
